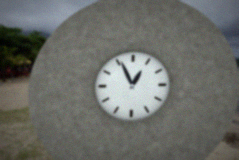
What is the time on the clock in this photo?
12:56
